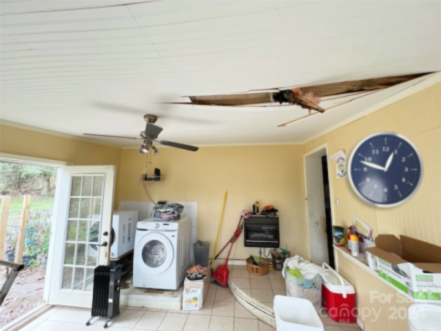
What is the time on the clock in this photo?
12:48
